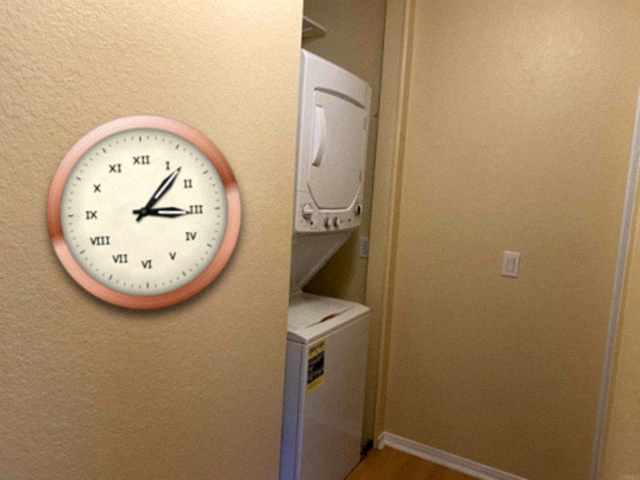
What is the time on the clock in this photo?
3:07
